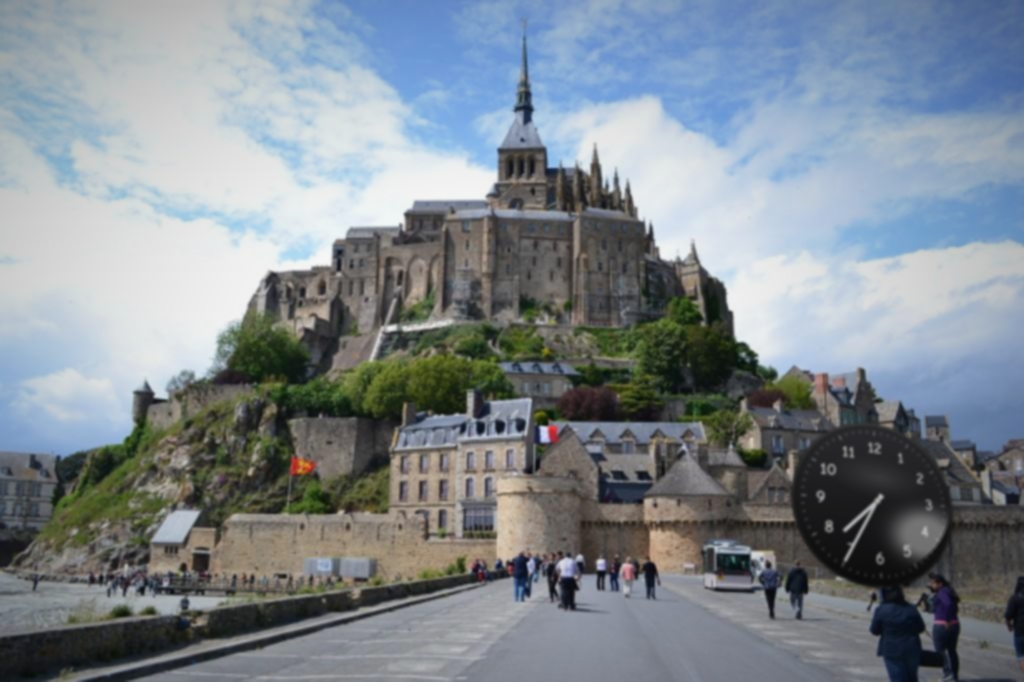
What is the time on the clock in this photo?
7:35
